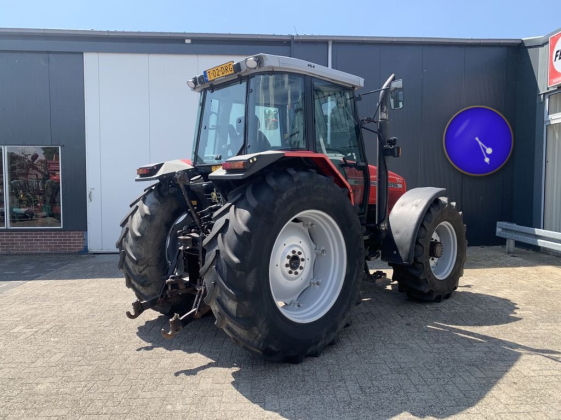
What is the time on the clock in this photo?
4:26
